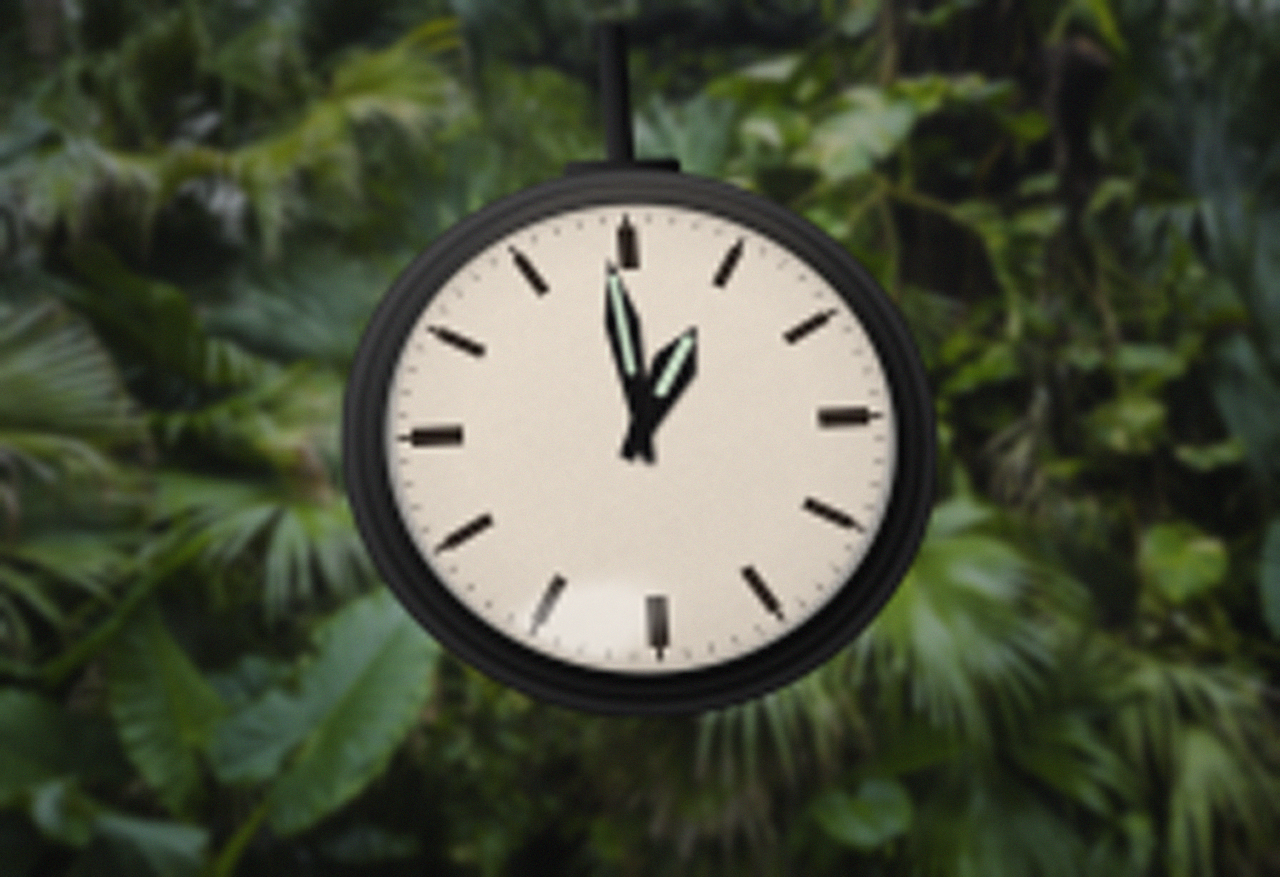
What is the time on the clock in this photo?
12:59
